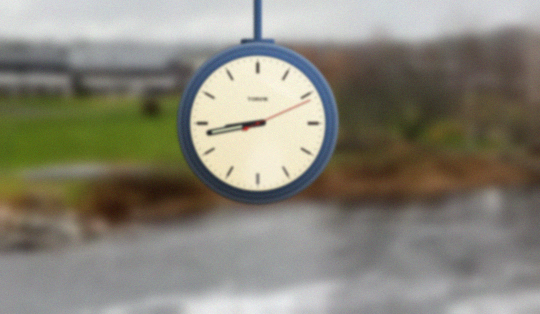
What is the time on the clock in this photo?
8:43:11
